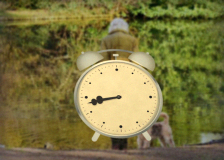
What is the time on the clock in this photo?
8:43
